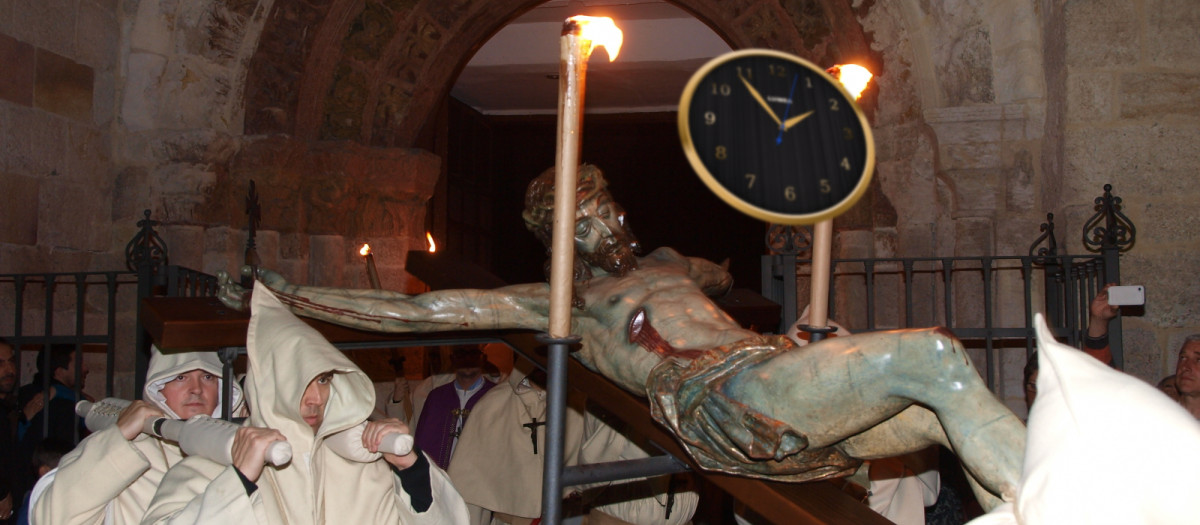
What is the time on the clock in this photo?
1:54:03
